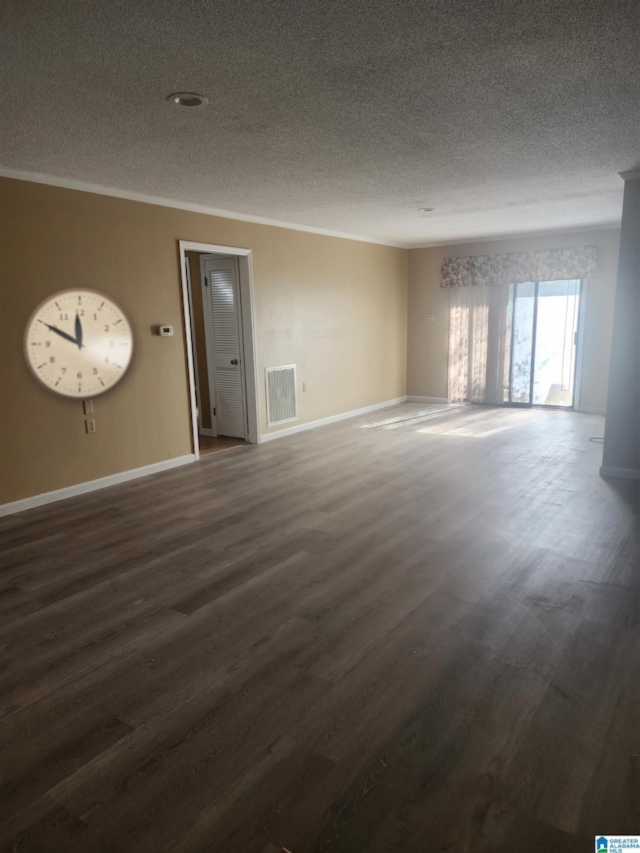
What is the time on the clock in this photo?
11:50
